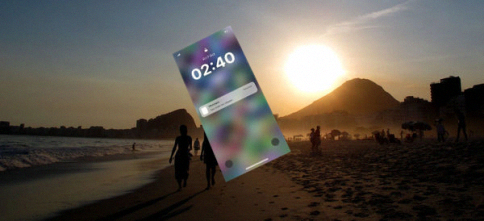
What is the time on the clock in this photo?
2:40
